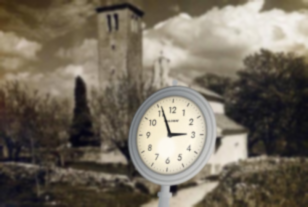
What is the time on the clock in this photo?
2:56
